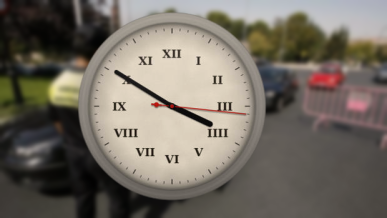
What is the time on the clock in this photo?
3:50:16
